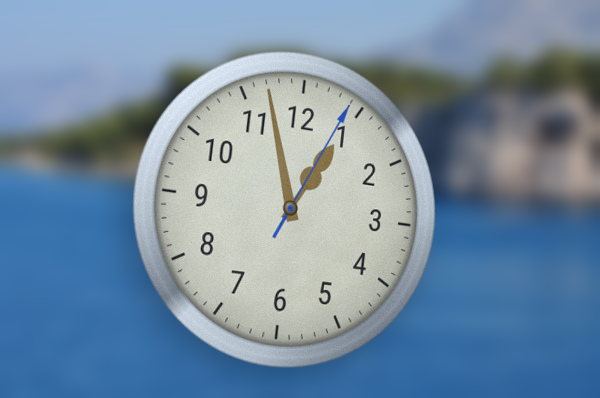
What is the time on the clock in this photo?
12:57:04
